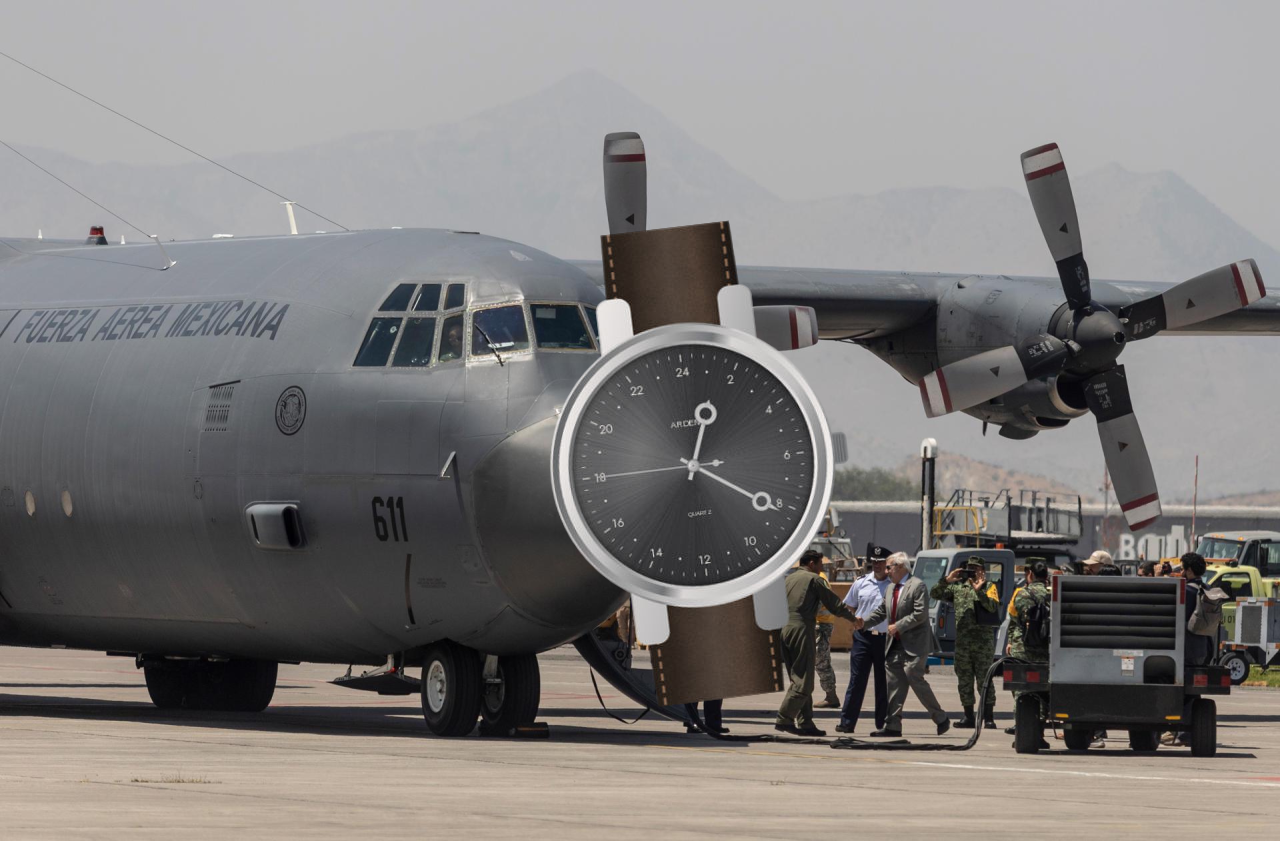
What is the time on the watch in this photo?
1:20:45
